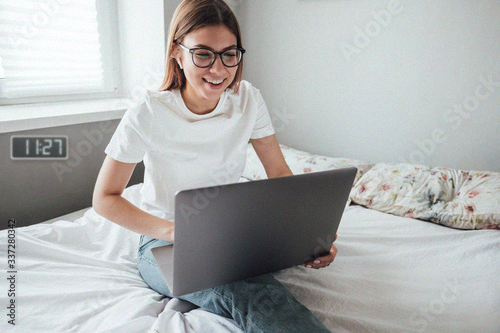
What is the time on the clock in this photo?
11:27
